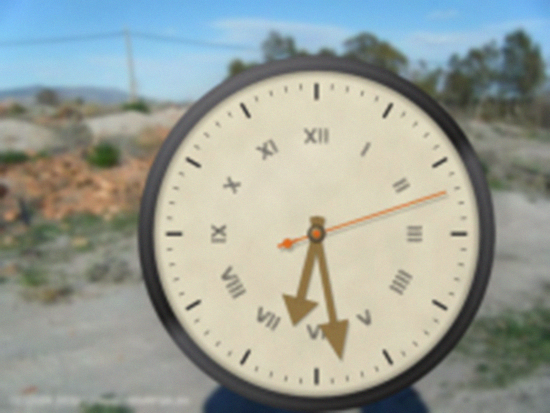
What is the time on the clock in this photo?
6:28:12
